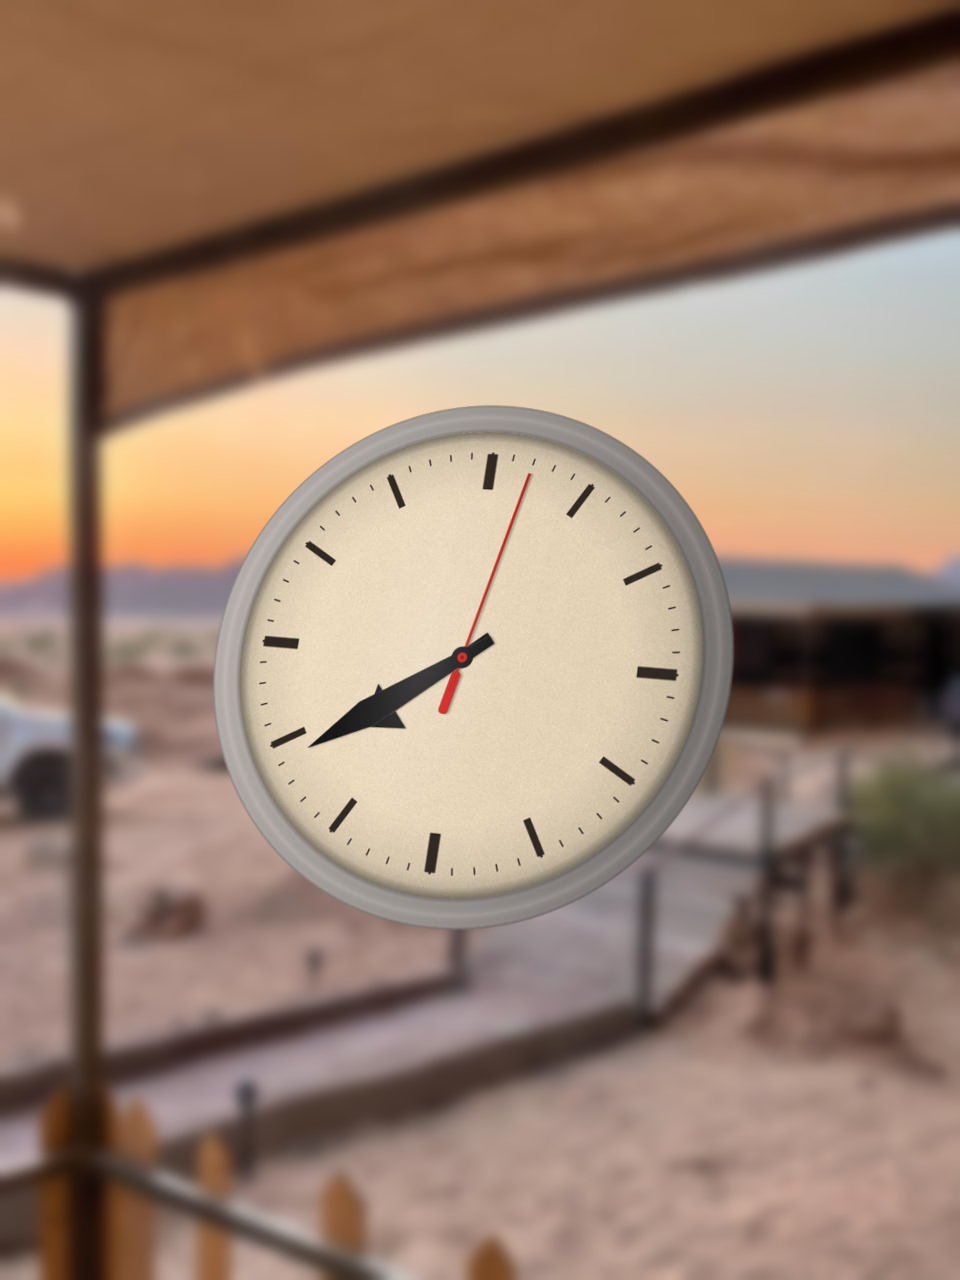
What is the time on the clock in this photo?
7:39:02
